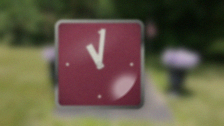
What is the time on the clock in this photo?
11:01
